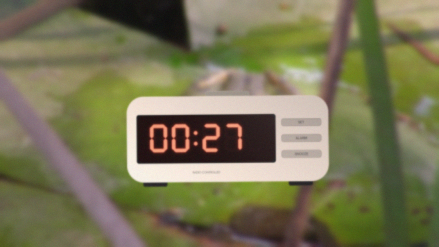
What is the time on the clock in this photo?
0:27
